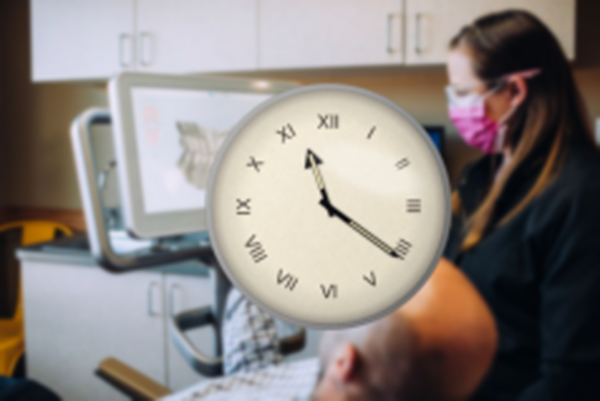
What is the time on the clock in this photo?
11:21
